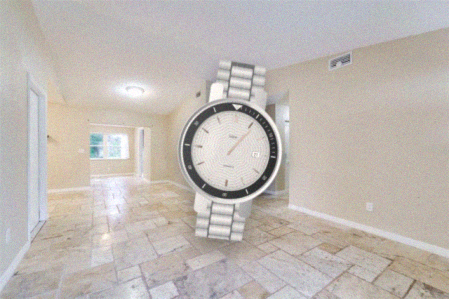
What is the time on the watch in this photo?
1:06
